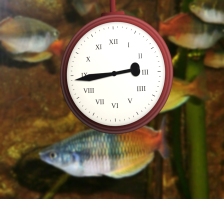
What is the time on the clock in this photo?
2:44
